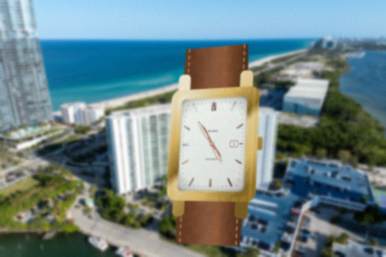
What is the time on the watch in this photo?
4:54
